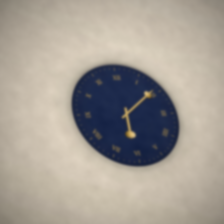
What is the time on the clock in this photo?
6:09
